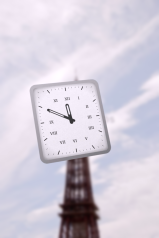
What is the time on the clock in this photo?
11:50
